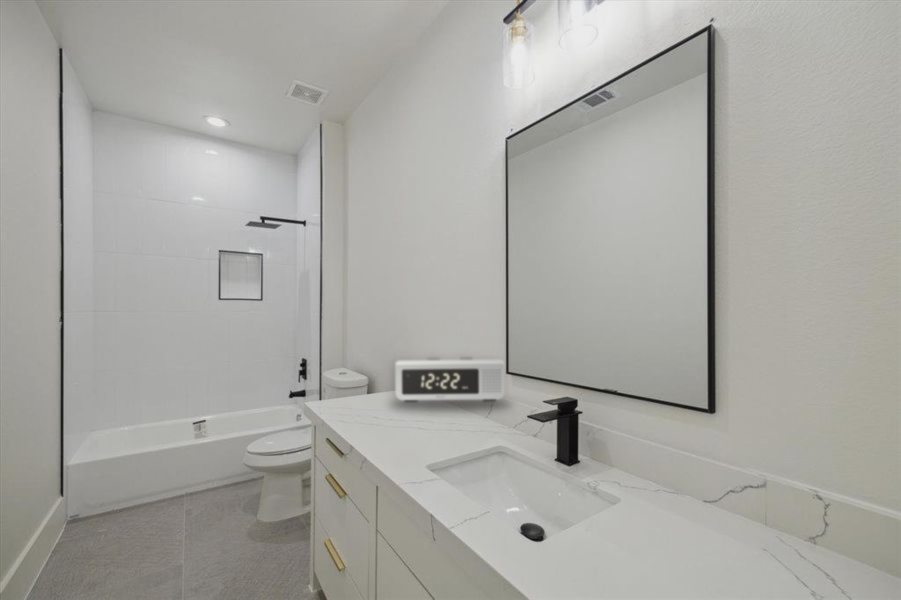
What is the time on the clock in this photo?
12:22
